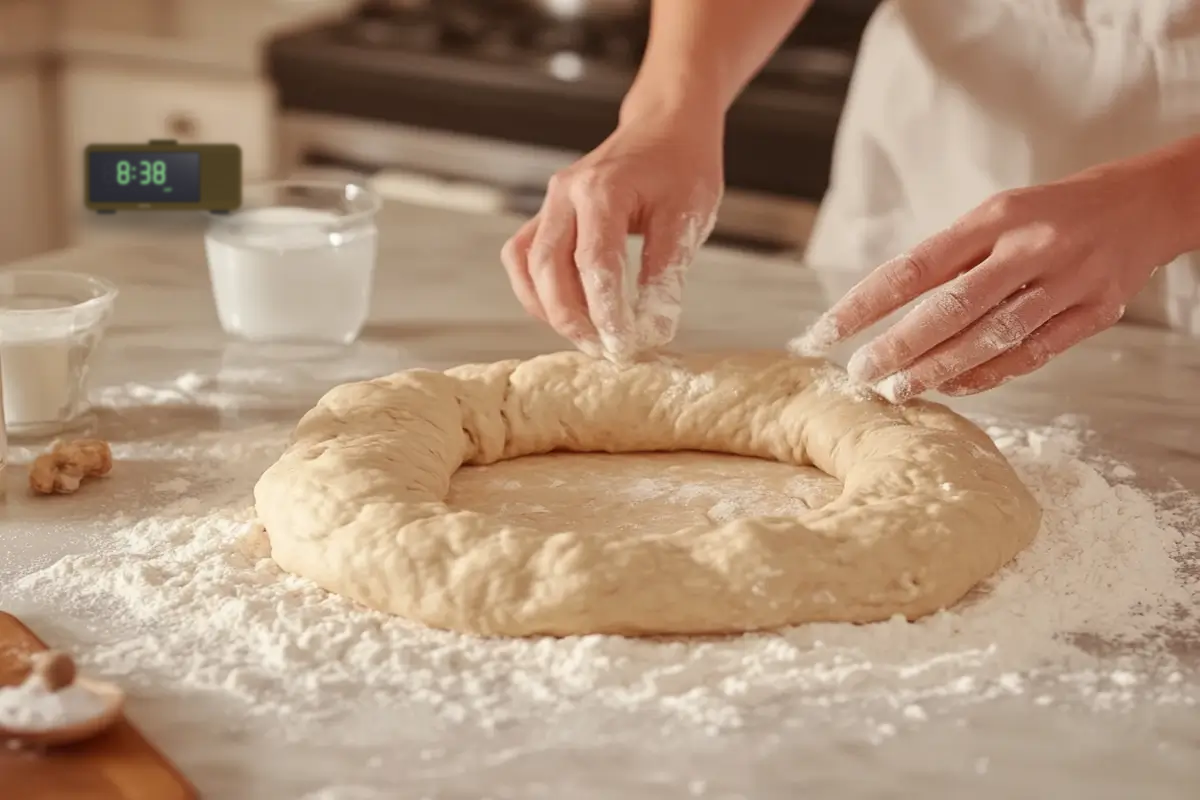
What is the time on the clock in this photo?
8:38
